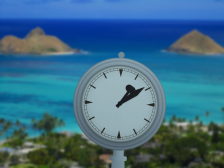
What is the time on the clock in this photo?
1:09
